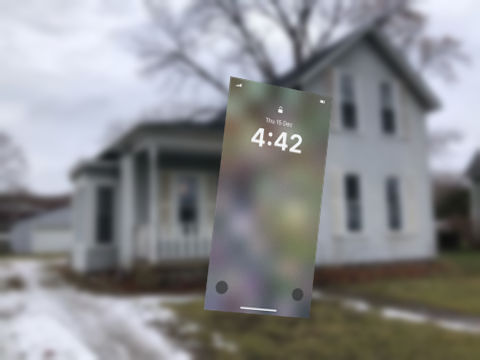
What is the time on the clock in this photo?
4:42
